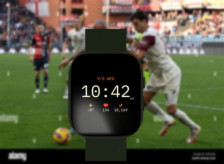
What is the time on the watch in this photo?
10:42
